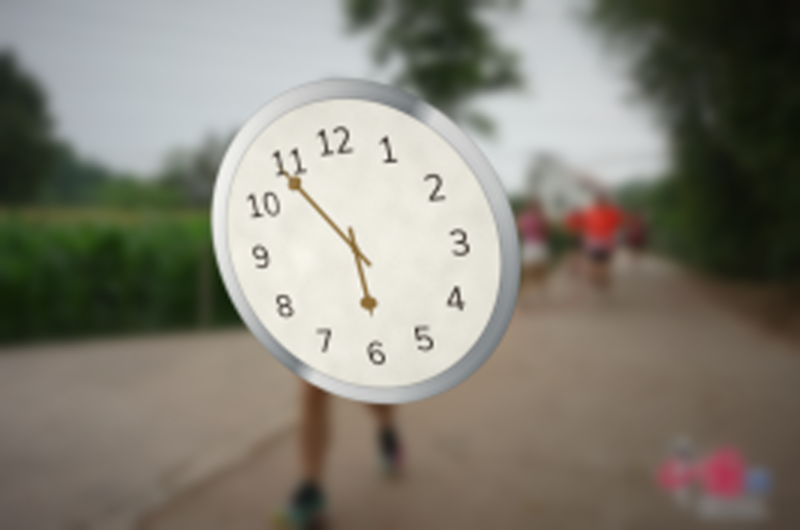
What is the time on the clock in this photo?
5:54
